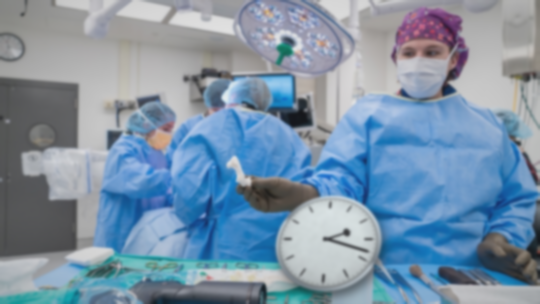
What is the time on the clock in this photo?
2:18
